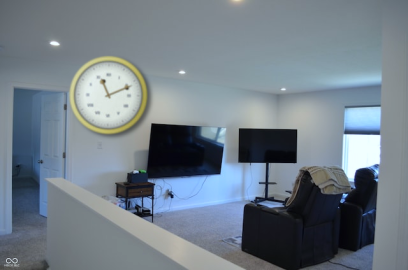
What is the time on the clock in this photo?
11:11
